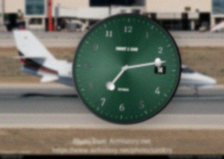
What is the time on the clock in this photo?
7:13
